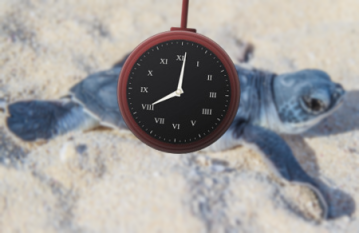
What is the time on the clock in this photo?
8:01
